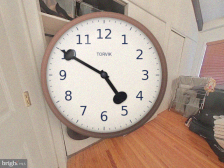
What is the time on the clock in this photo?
4:50
